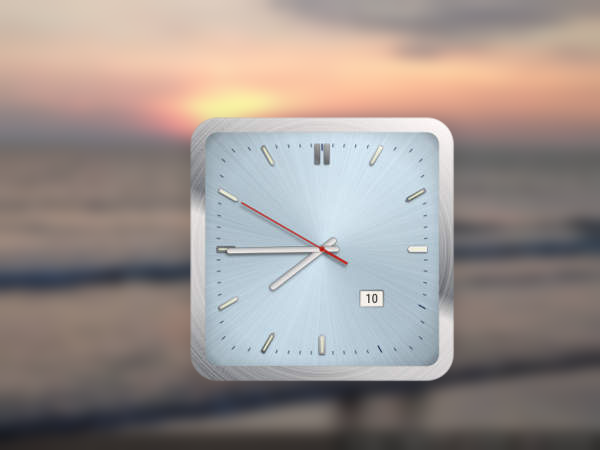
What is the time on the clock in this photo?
7:44:50
